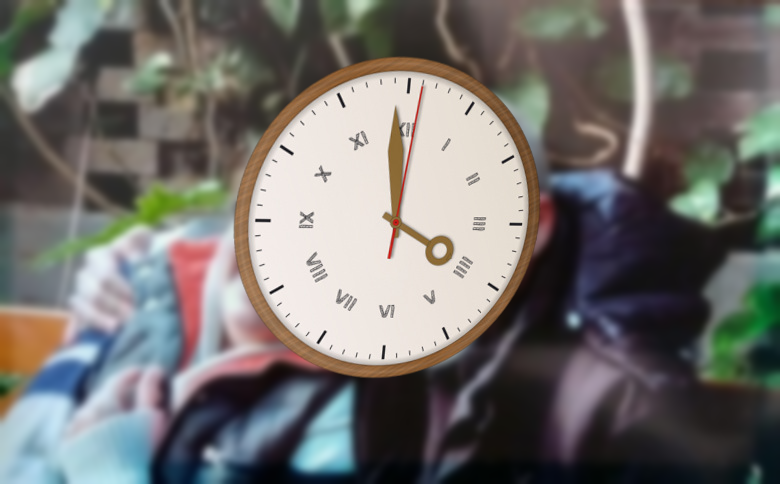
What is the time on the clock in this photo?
3:59:01
